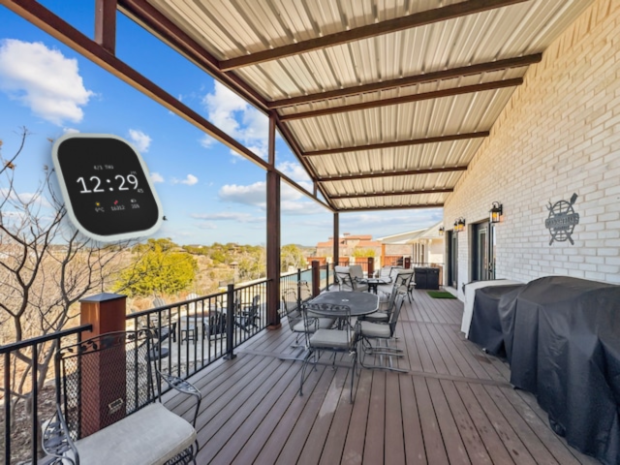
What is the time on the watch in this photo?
12:29
